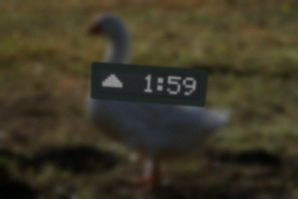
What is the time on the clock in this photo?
1:59
